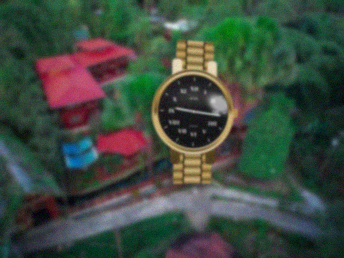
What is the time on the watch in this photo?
9:16
